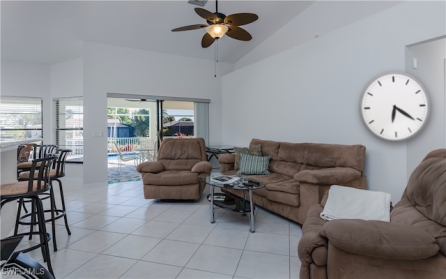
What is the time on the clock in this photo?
6:21
